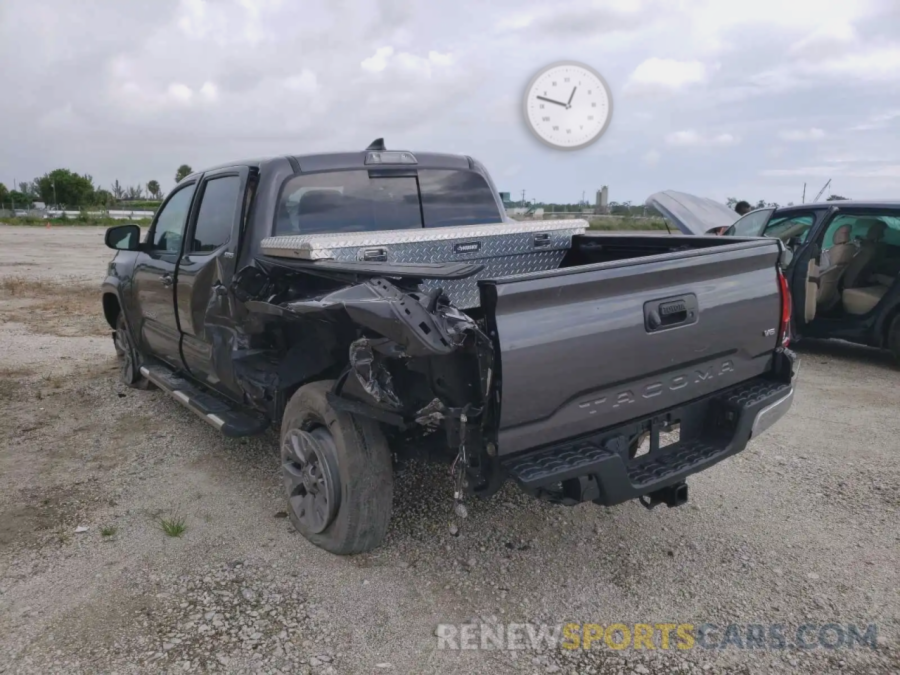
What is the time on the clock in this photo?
12:48
